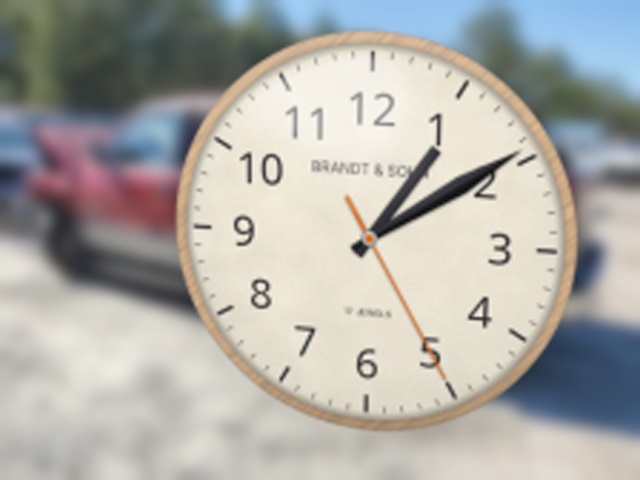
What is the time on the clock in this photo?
1:09:25
